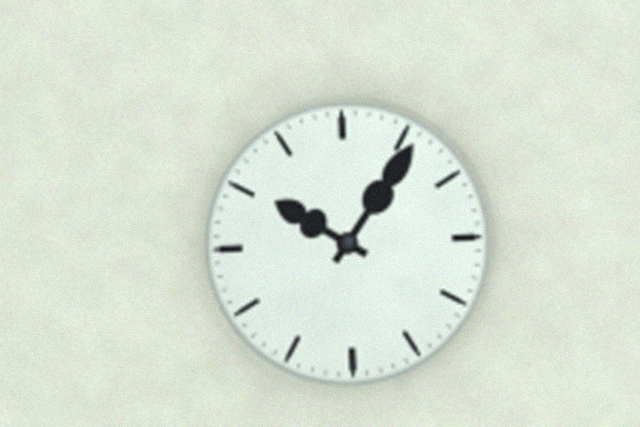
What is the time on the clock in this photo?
10:06
